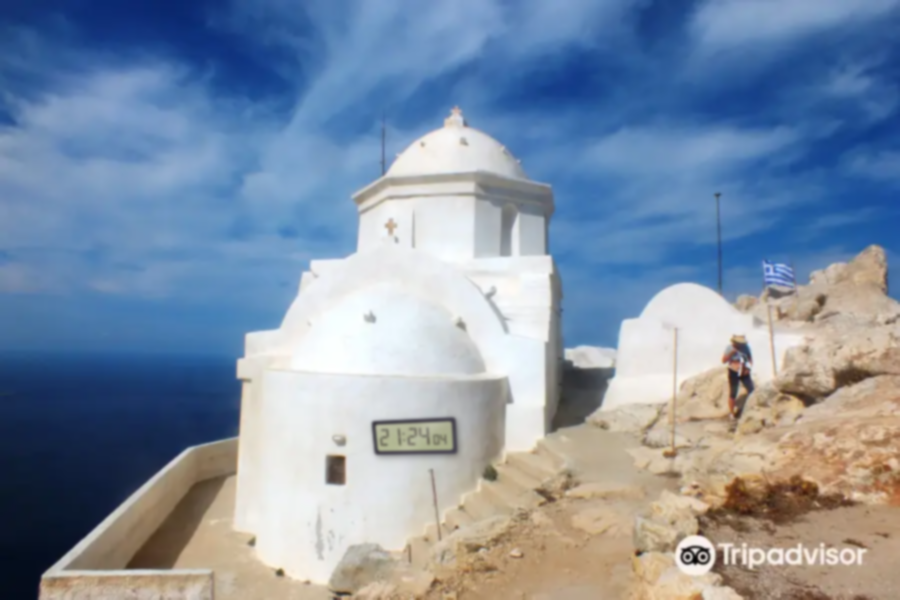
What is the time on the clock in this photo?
21:24
